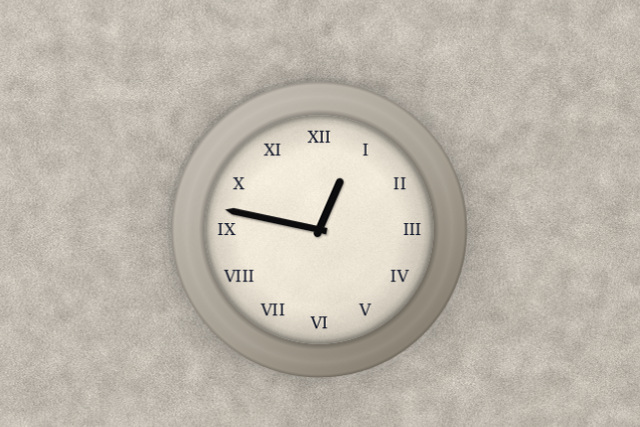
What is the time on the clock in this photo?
12:47
